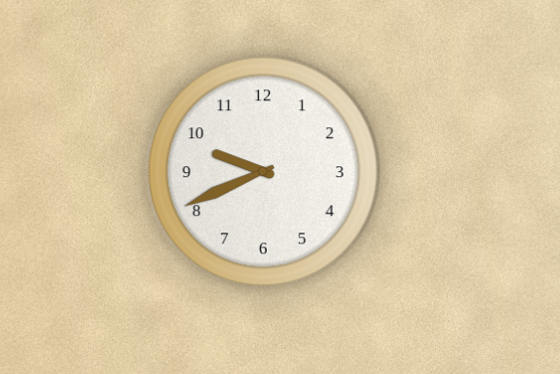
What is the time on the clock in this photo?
9:41
